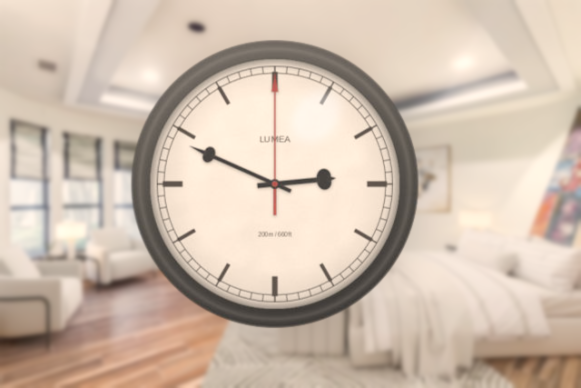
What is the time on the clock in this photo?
2:49:00
